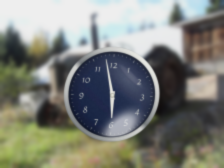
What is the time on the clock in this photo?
5:58
